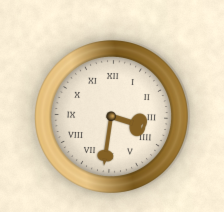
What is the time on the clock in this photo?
3:31
